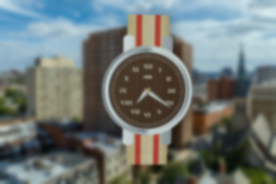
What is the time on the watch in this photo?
7:21
